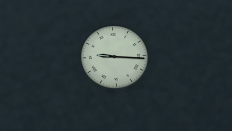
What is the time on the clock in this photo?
9:16
